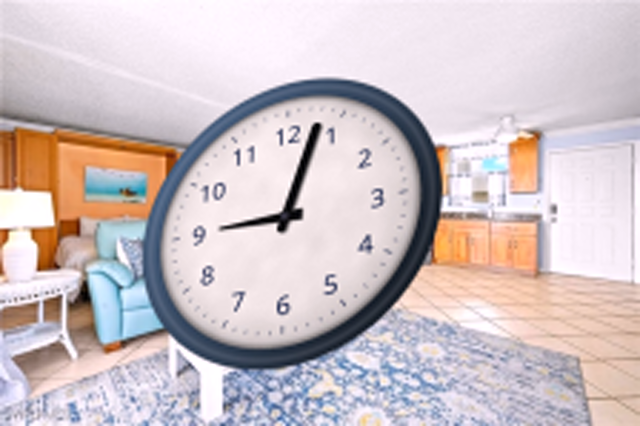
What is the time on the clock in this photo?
9:03
